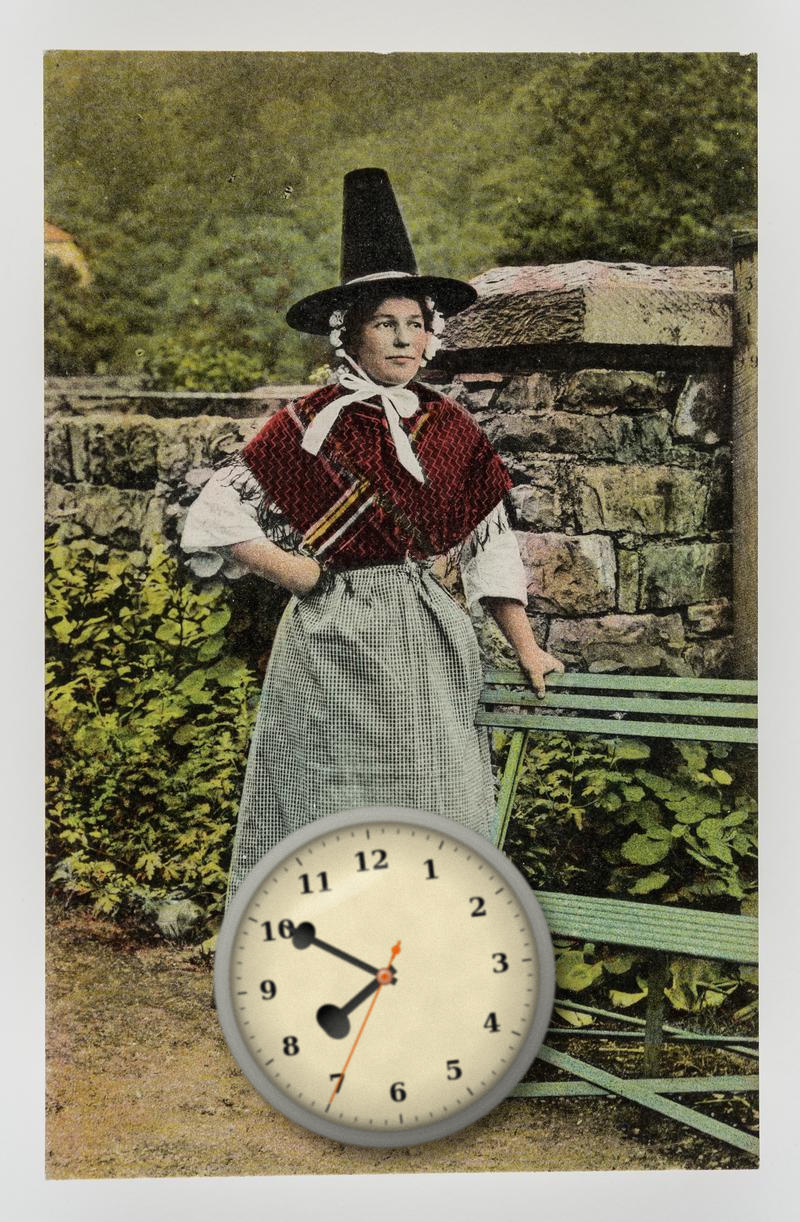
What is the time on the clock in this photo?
7:50:35
